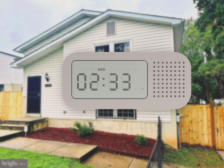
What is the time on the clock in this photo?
2:33
